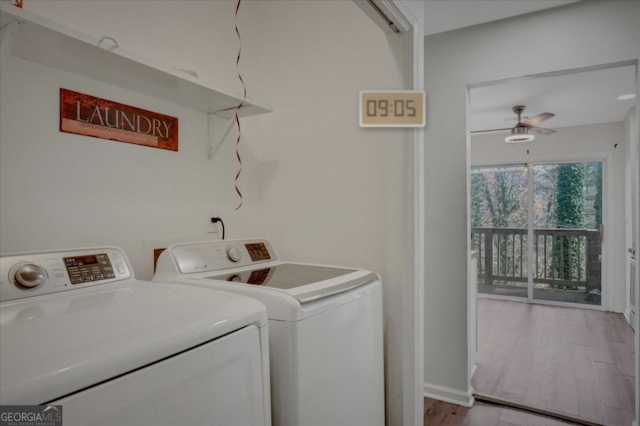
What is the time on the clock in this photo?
9:05
